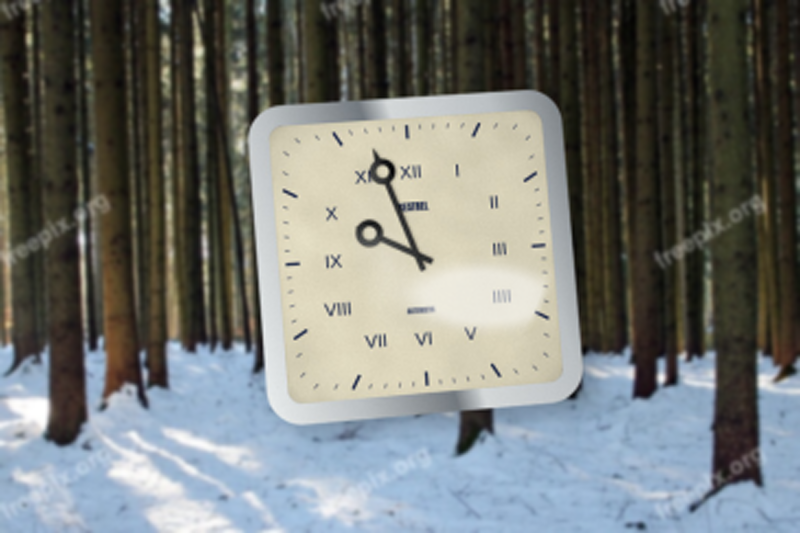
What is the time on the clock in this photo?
9:57
